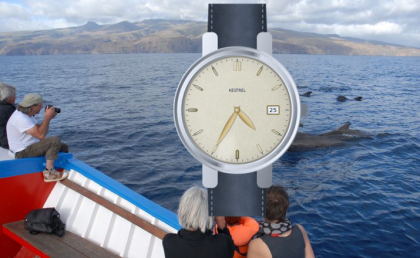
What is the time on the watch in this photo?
4:35
